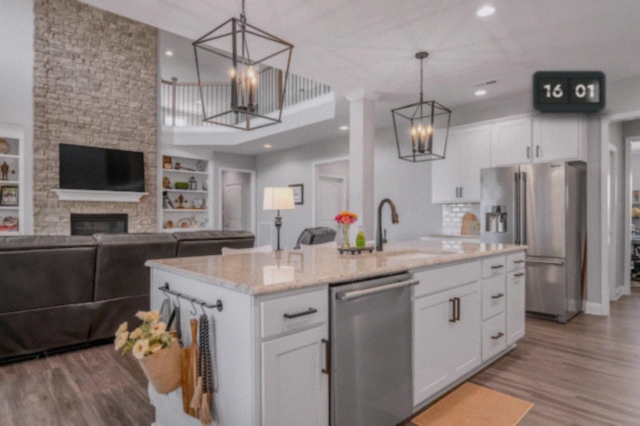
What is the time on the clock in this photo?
16:01
